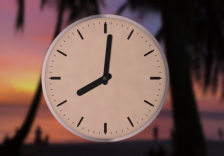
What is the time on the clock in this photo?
8:01
